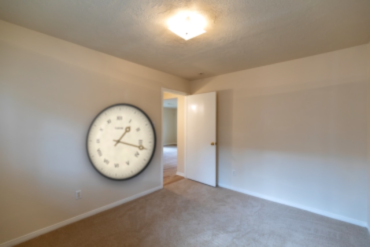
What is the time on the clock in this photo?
1:17
